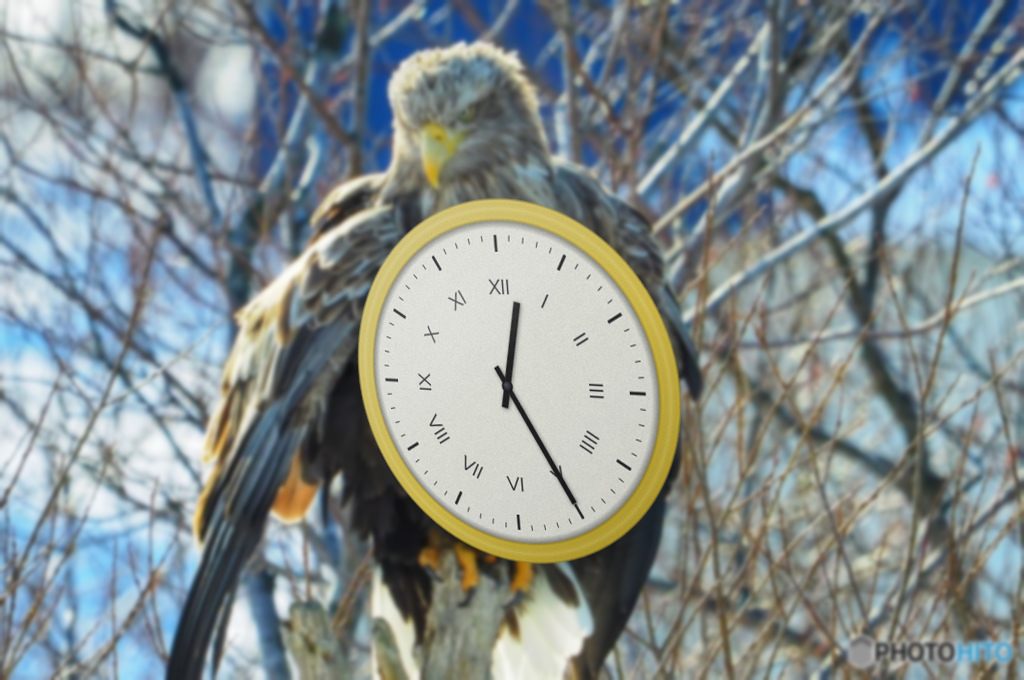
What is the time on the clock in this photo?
12:25
